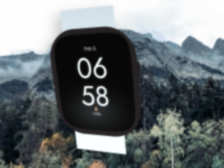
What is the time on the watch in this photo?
6:58
